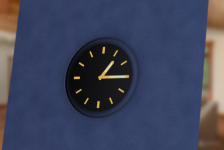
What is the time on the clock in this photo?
1:15
